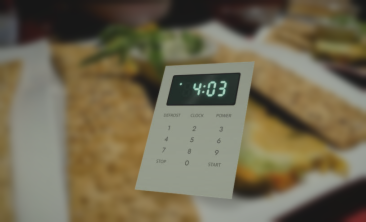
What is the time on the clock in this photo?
4:03
